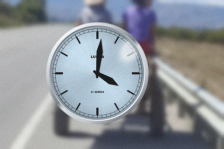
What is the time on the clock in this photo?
4:01
